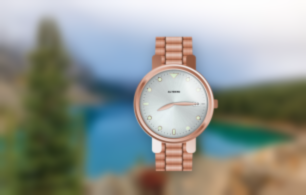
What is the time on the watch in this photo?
8:15
